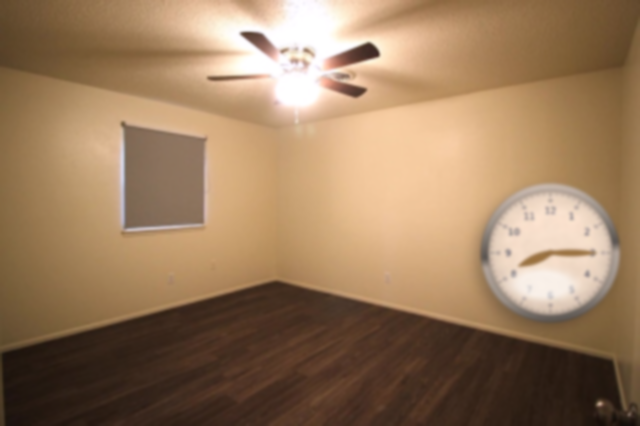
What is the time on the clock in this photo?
8:15
